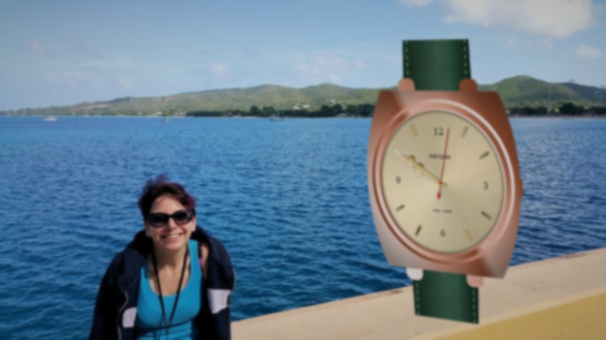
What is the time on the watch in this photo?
9:50:02
